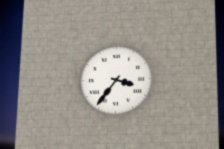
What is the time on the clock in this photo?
3:36
